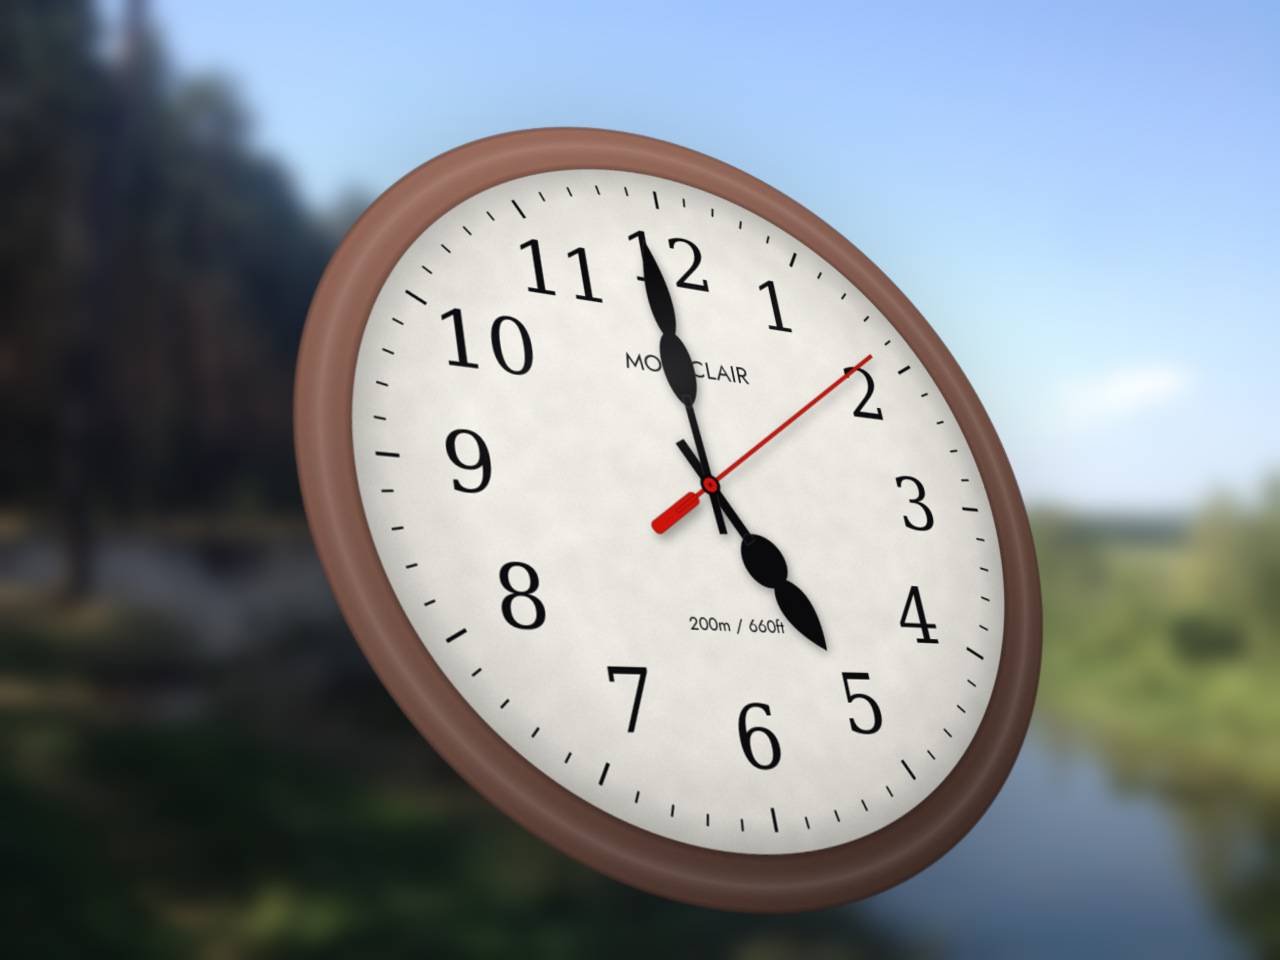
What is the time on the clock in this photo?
4:59:09
